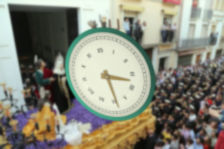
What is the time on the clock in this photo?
3:29
